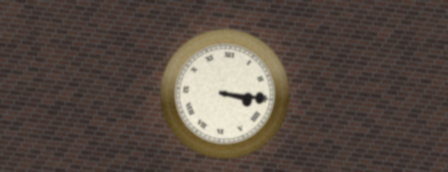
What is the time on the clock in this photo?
3:15
